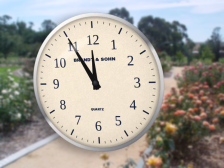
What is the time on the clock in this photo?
11:55
